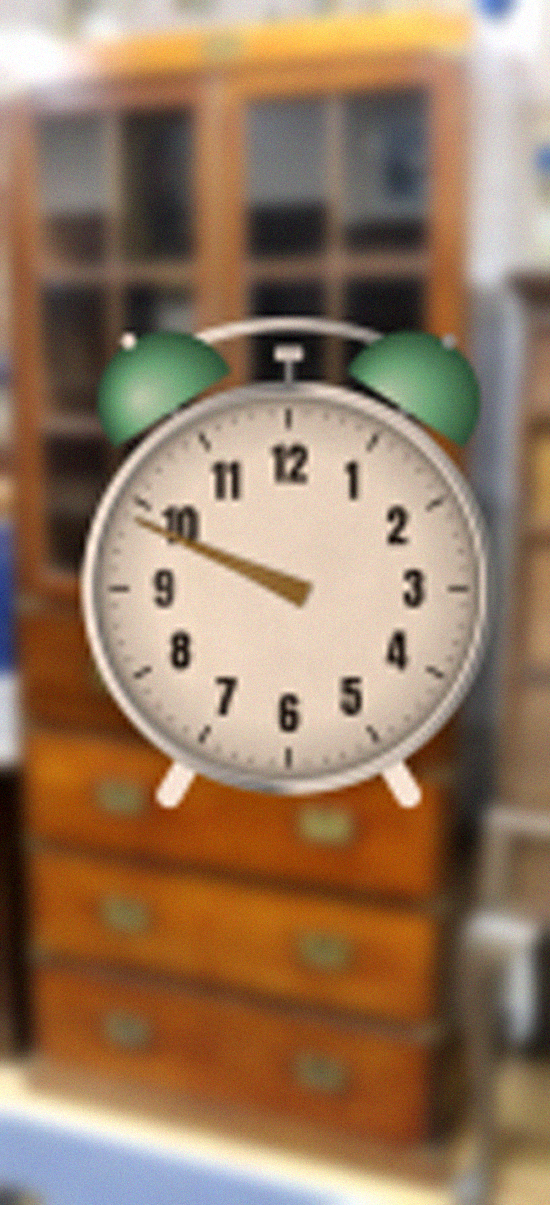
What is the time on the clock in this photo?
9:49
